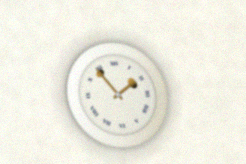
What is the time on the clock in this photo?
1:54
